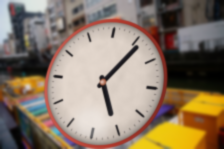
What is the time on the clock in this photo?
5:06
